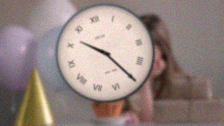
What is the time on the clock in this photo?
10:25
